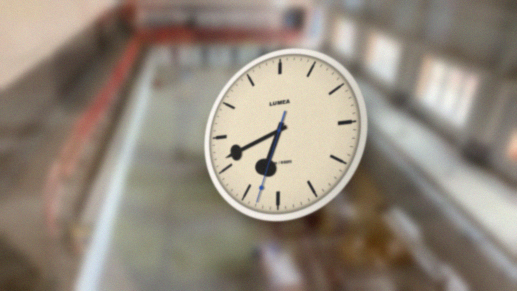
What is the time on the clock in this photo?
6:41:33
